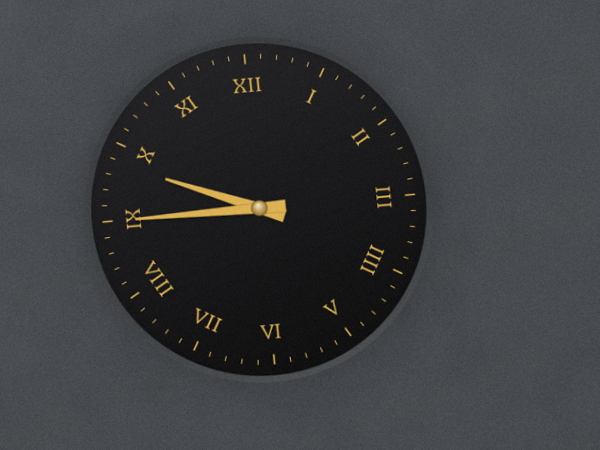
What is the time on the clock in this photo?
9:45
